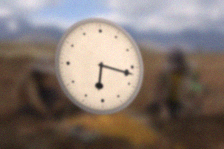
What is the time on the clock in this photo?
6:17
